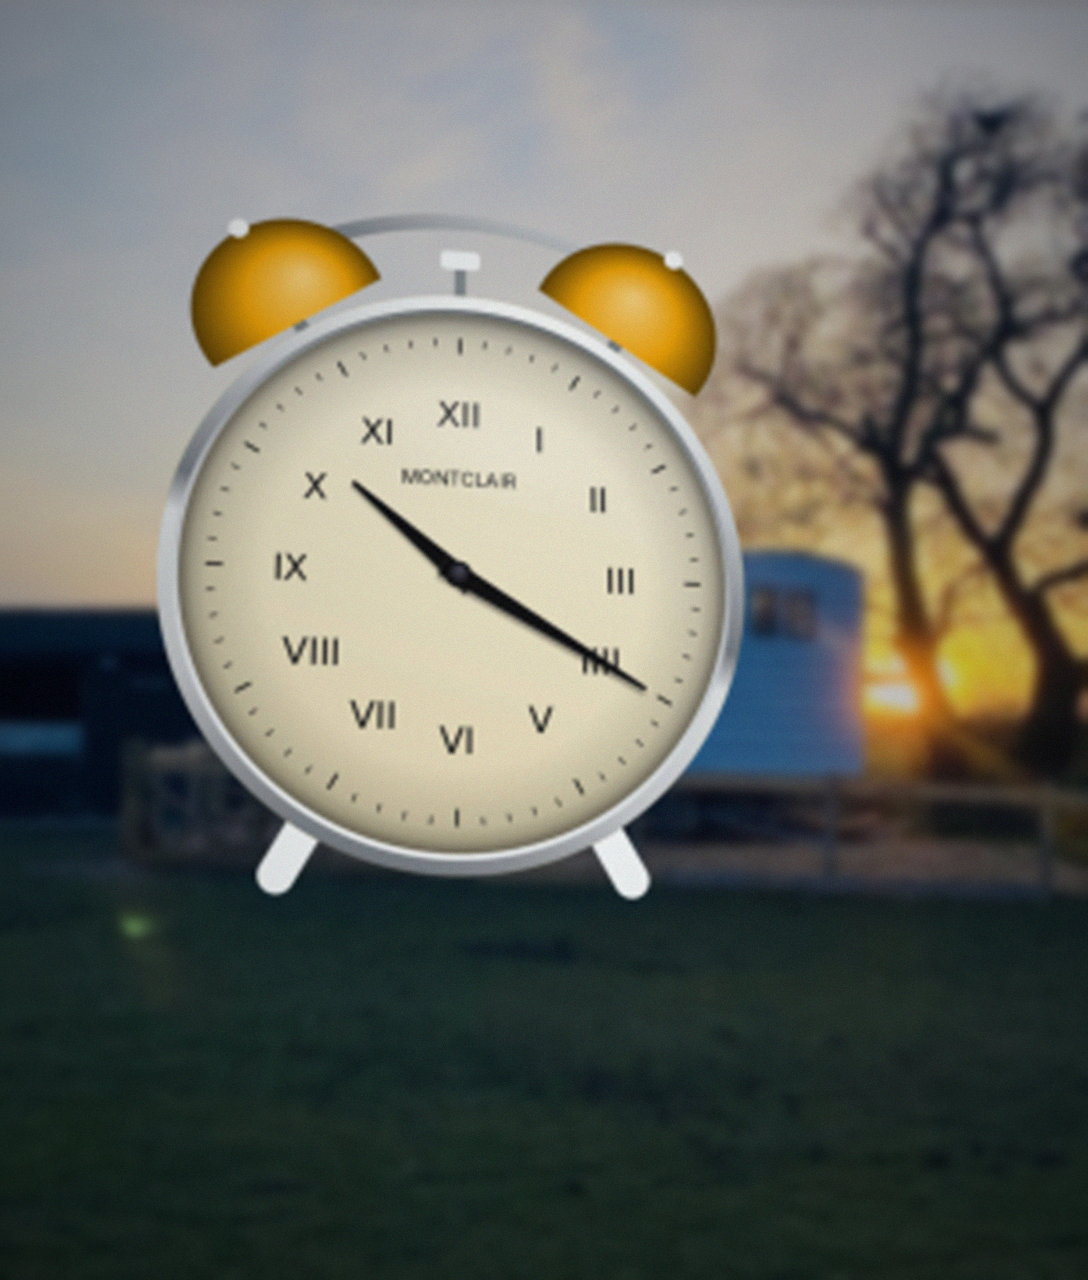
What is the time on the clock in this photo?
10:20
